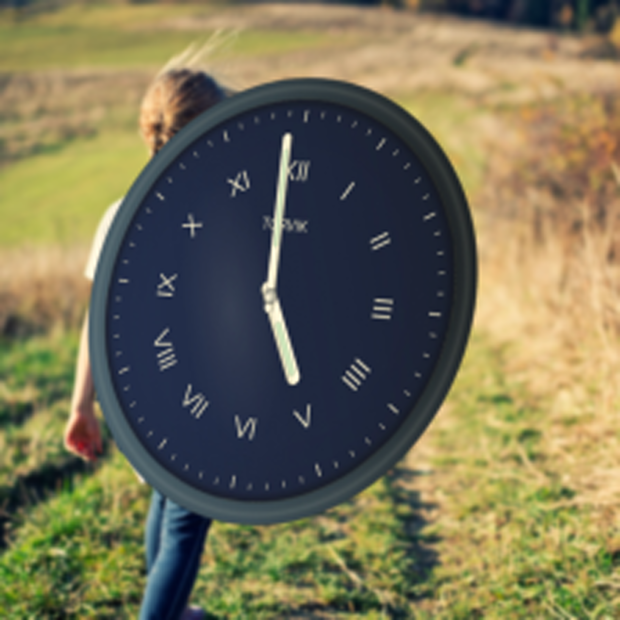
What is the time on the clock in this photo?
4:59
